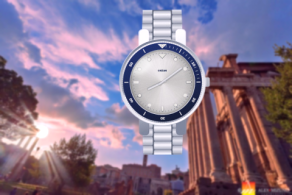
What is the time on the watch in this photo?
8:09
